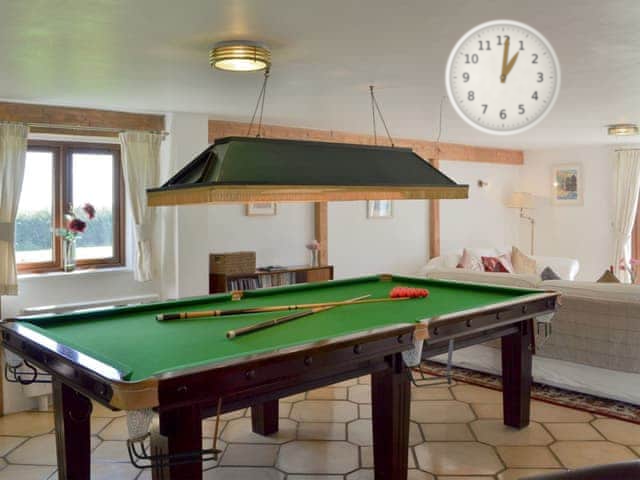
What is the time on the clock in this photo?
1:01
